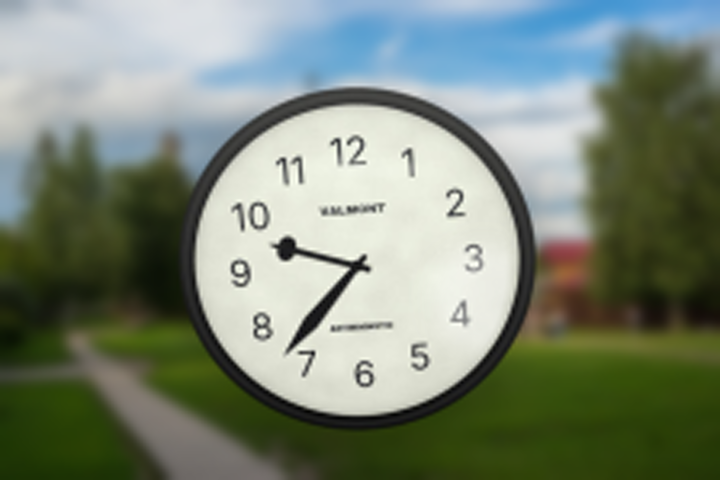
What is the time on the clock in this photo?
9:37
